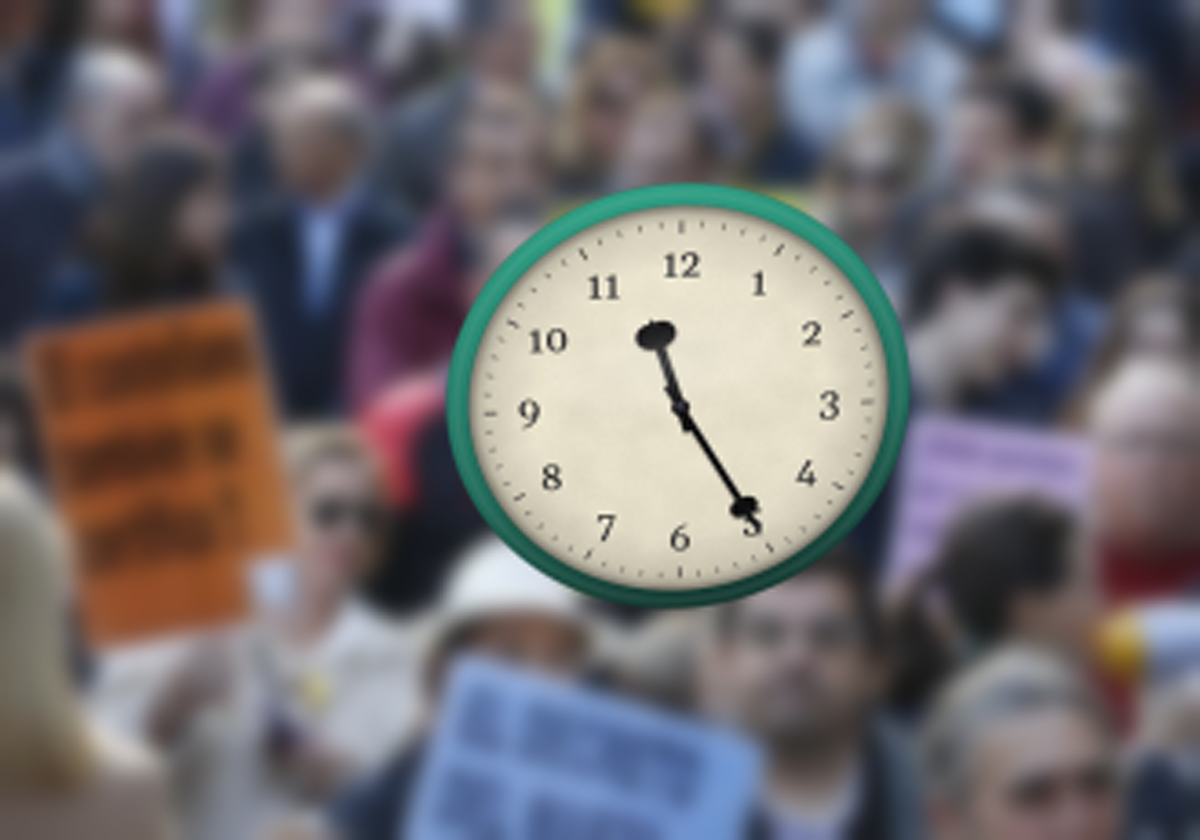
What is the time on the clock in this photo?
11:25
